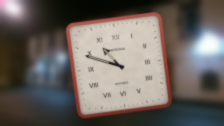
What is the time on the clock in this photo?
10:49
